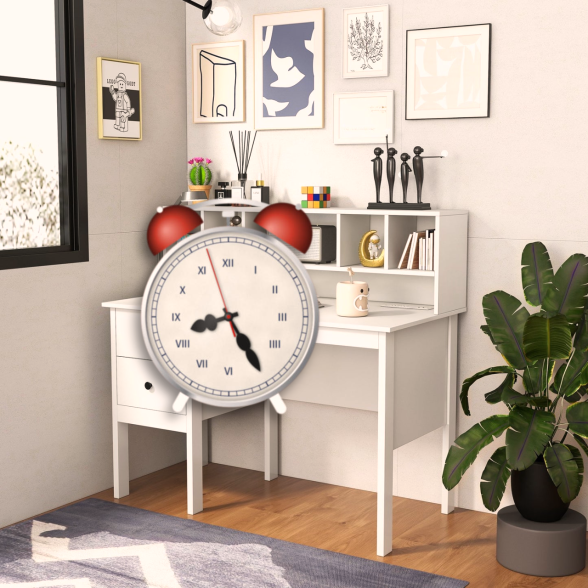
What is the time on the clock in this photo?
8:24:57
